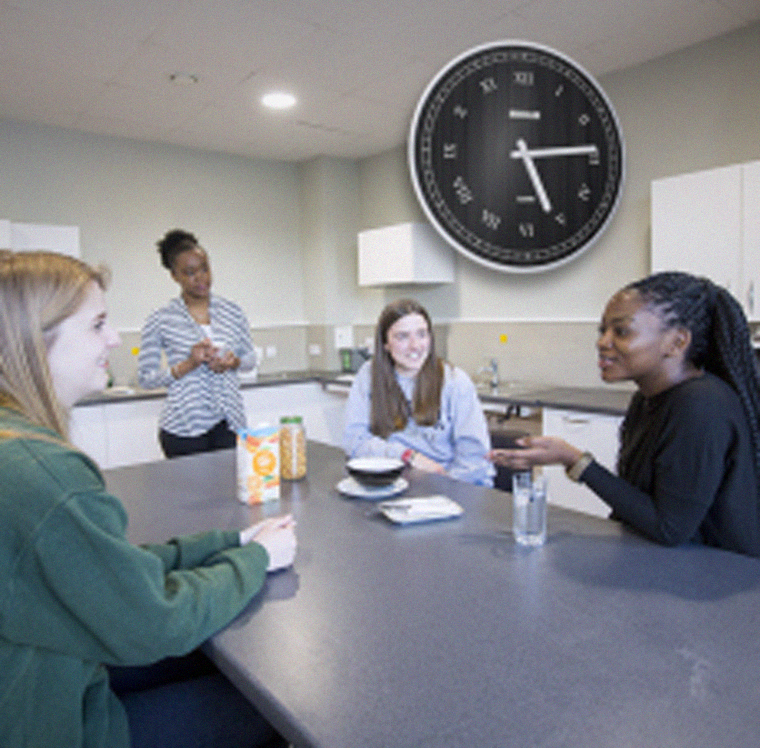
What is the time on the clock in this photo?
5:14
